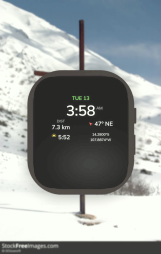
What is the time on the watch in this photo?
3:58
